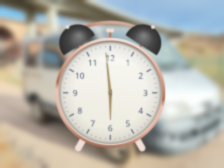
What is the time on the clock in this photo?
5:59
